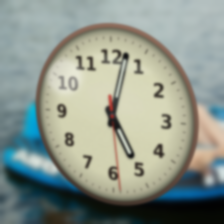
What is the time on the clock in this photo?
5:02:29
